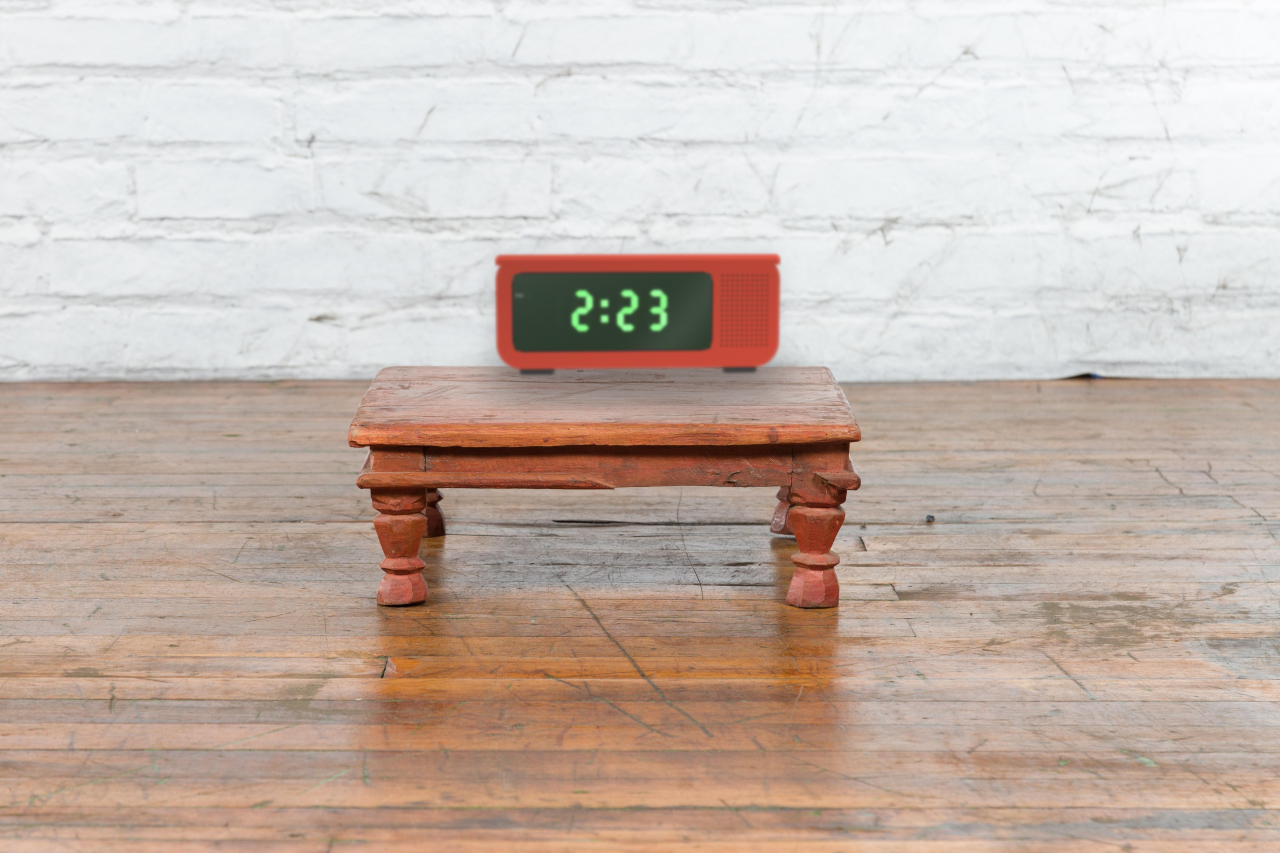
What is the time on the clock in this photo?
2:23
